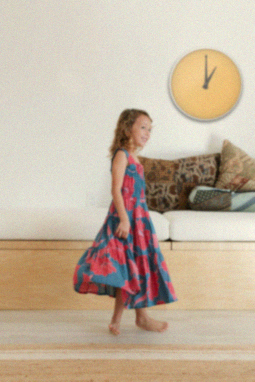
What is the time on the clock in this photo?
1:00
